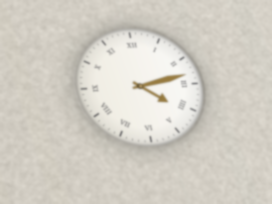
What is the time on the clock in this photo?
4:13
